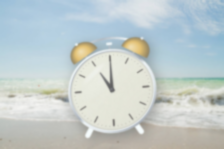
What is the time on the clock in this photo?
11:00
